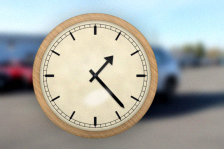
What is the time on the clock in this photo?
1:23
